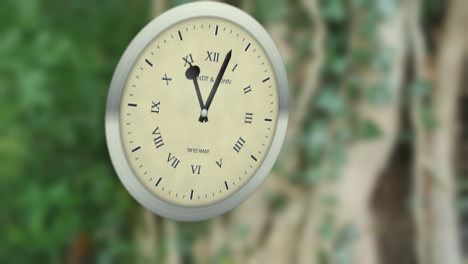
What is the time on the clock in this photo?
11:03
